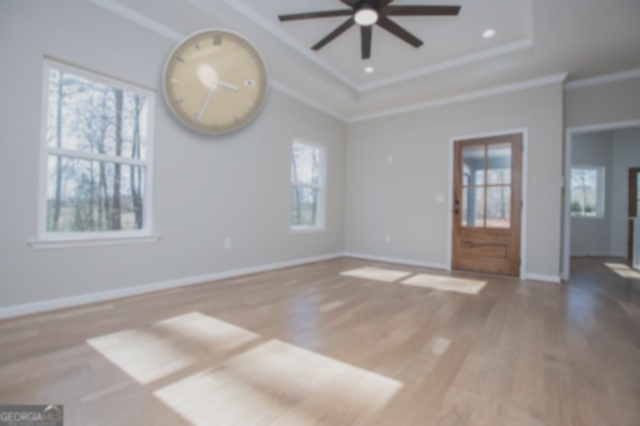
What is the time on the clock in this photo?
3:34
